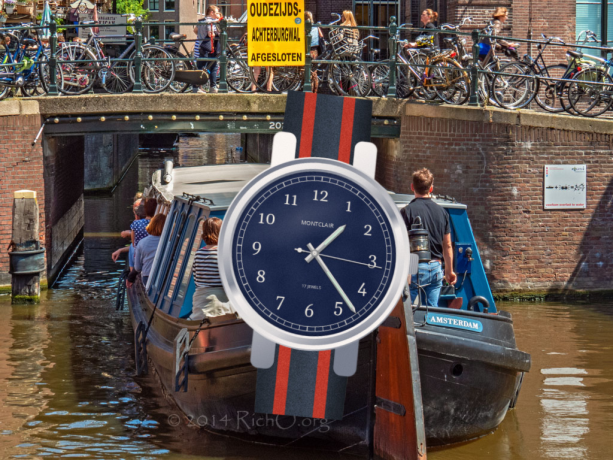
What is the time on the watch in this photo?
1:23:16
